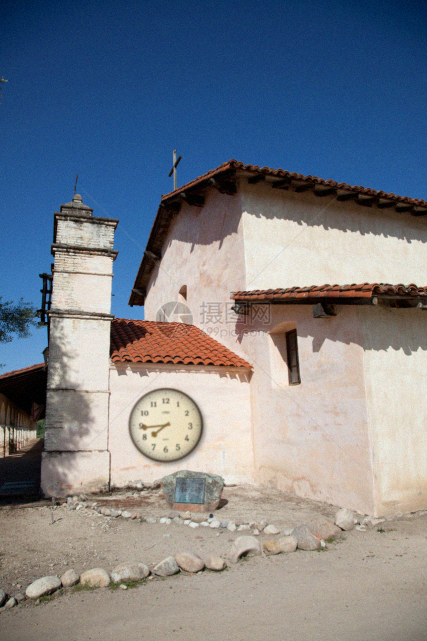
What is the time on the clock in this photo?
7:44
